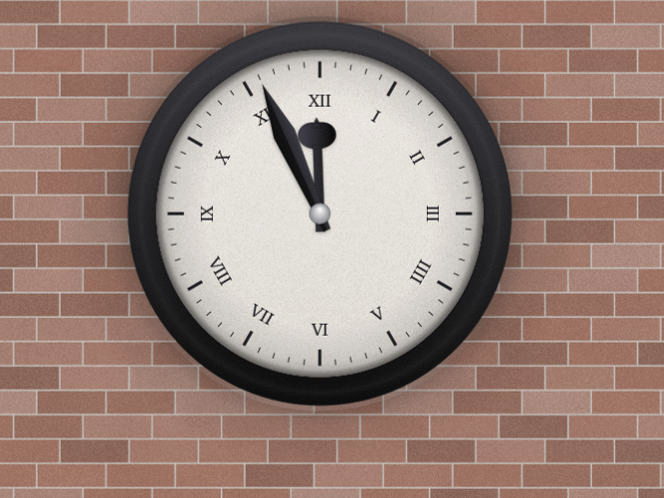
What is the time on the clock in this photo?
11:56
